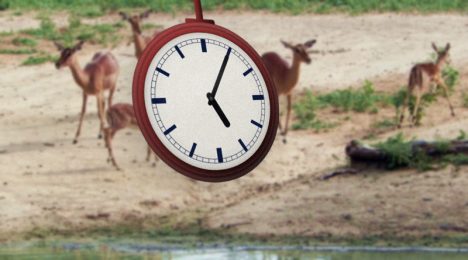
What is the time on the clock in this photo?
5:05
